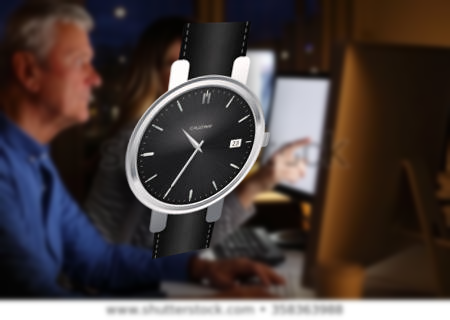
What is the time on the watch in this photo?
10:35
